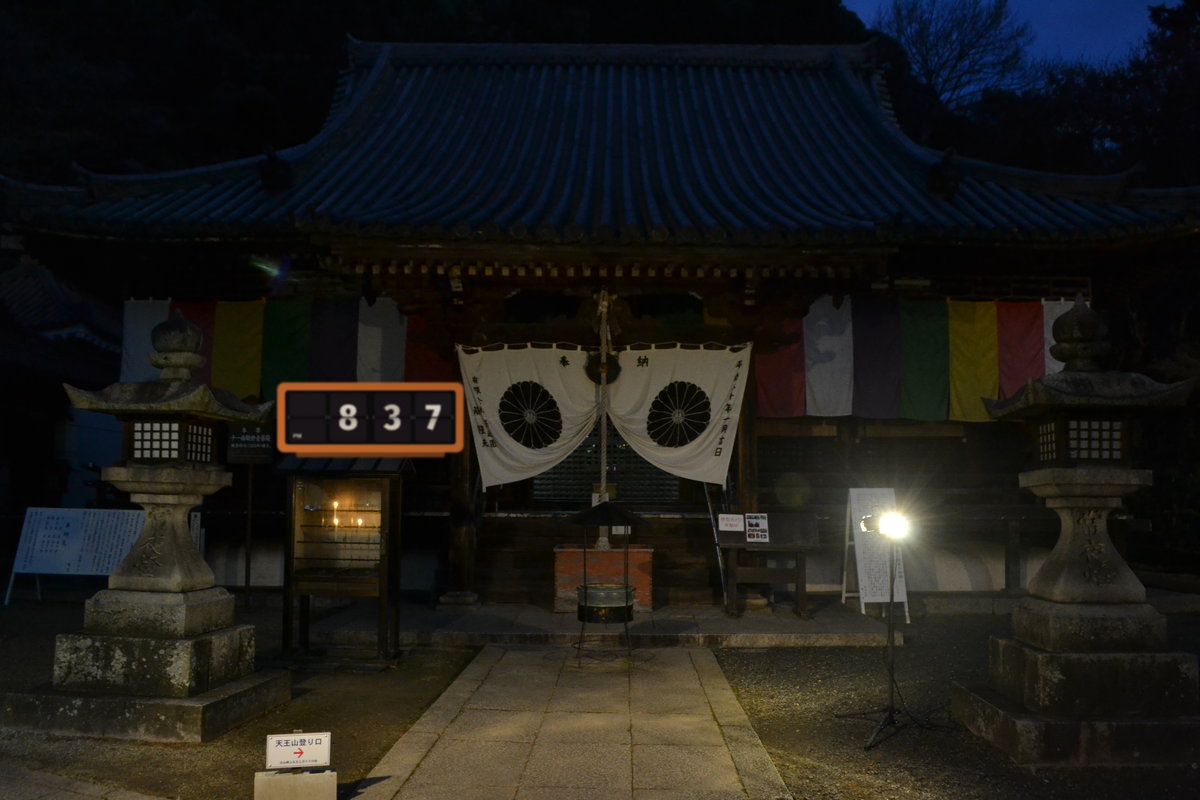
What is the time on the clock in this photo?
8:37
